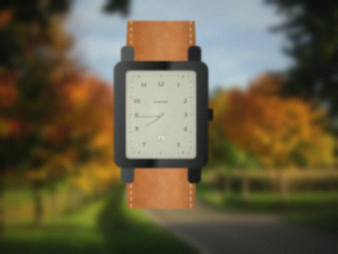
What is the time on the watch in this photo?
7:44
